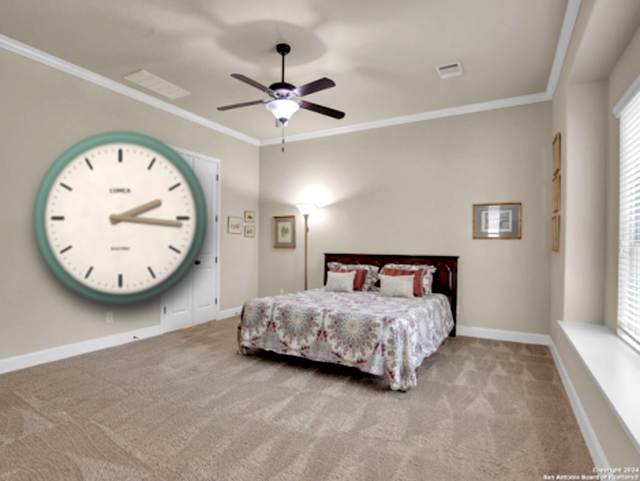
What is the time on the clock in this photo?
2:16
